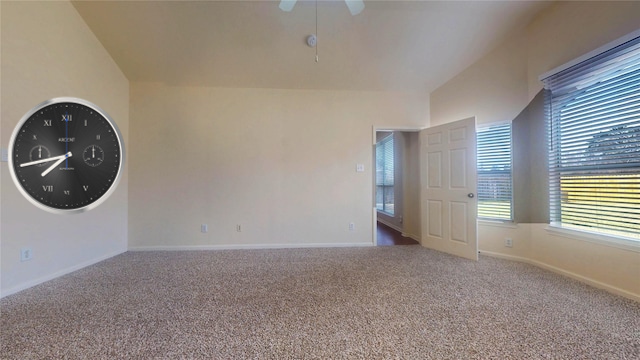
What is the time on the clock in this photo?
7:43
